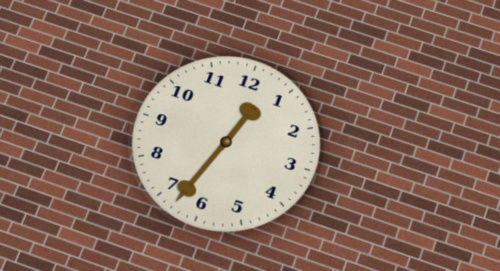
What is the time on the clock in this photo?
12:33
